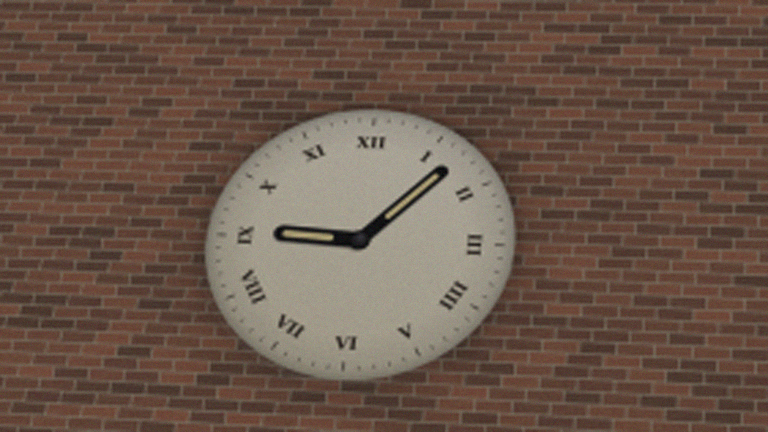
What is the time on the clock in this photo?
9:07
